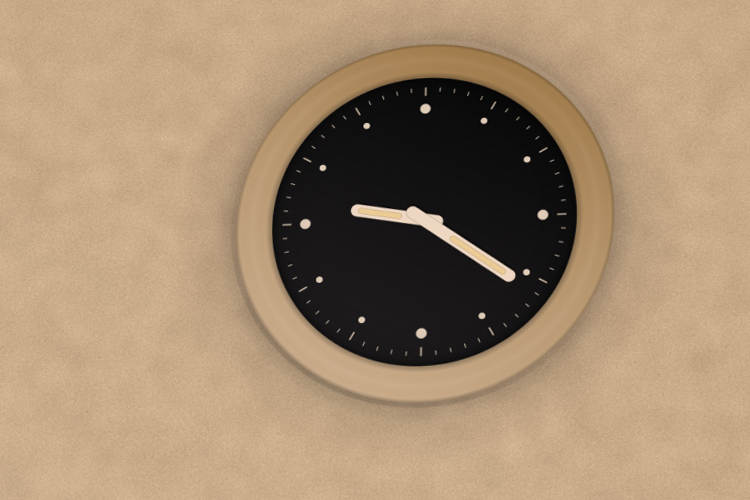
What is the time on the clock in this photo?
9:21
